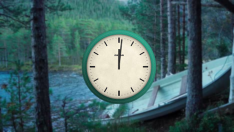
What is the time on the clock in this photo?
12:01
